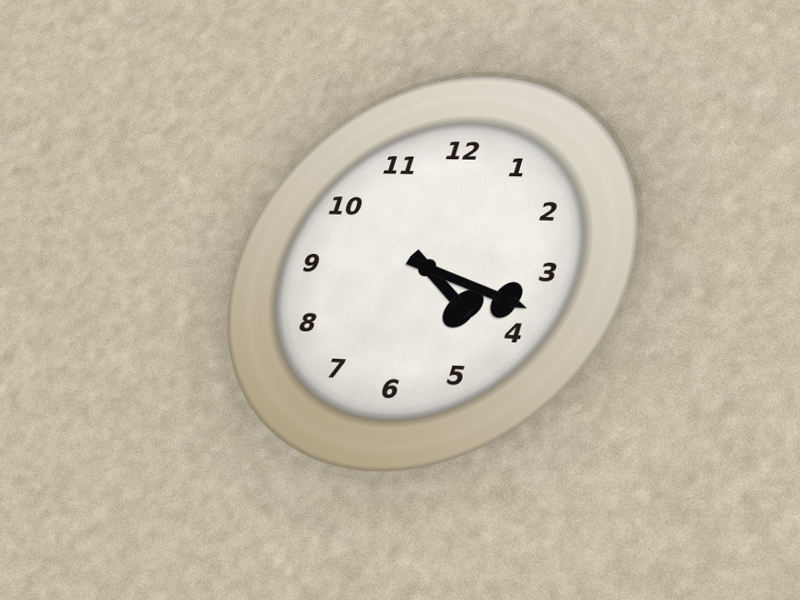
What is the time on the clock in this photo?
4:18
